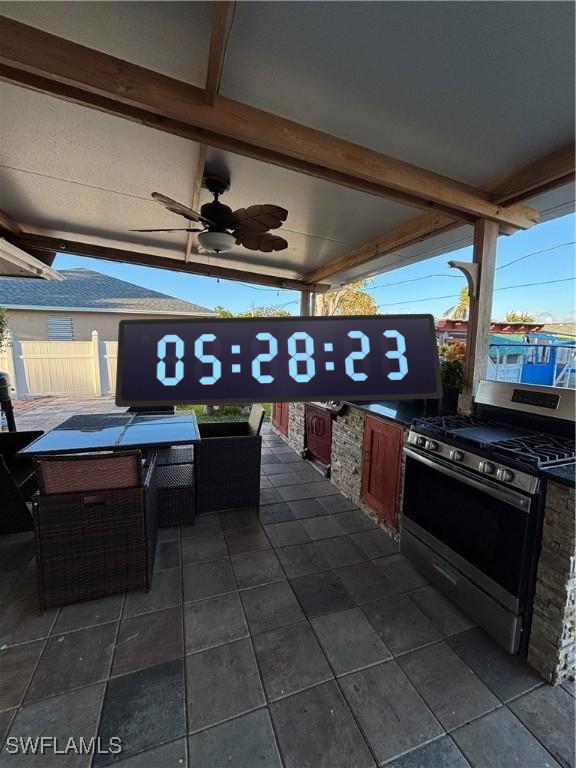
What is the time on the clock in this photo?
5:28:23
